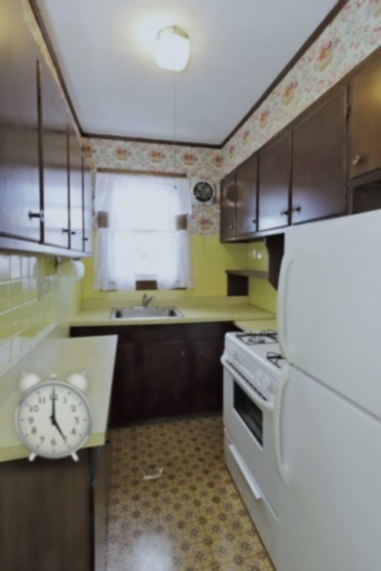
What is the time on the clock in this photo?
5:00
